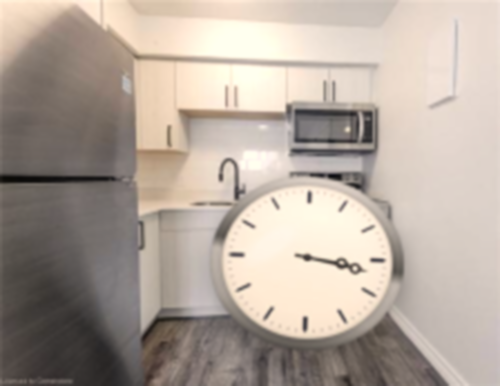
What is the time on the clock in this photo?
3:17
